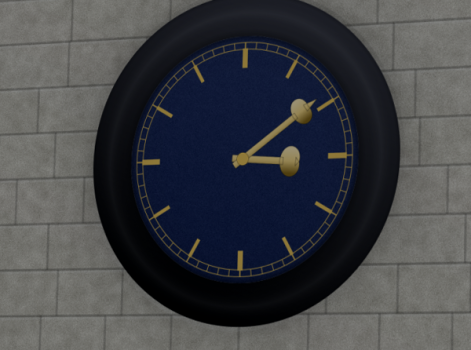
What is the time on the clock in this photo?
3:09
